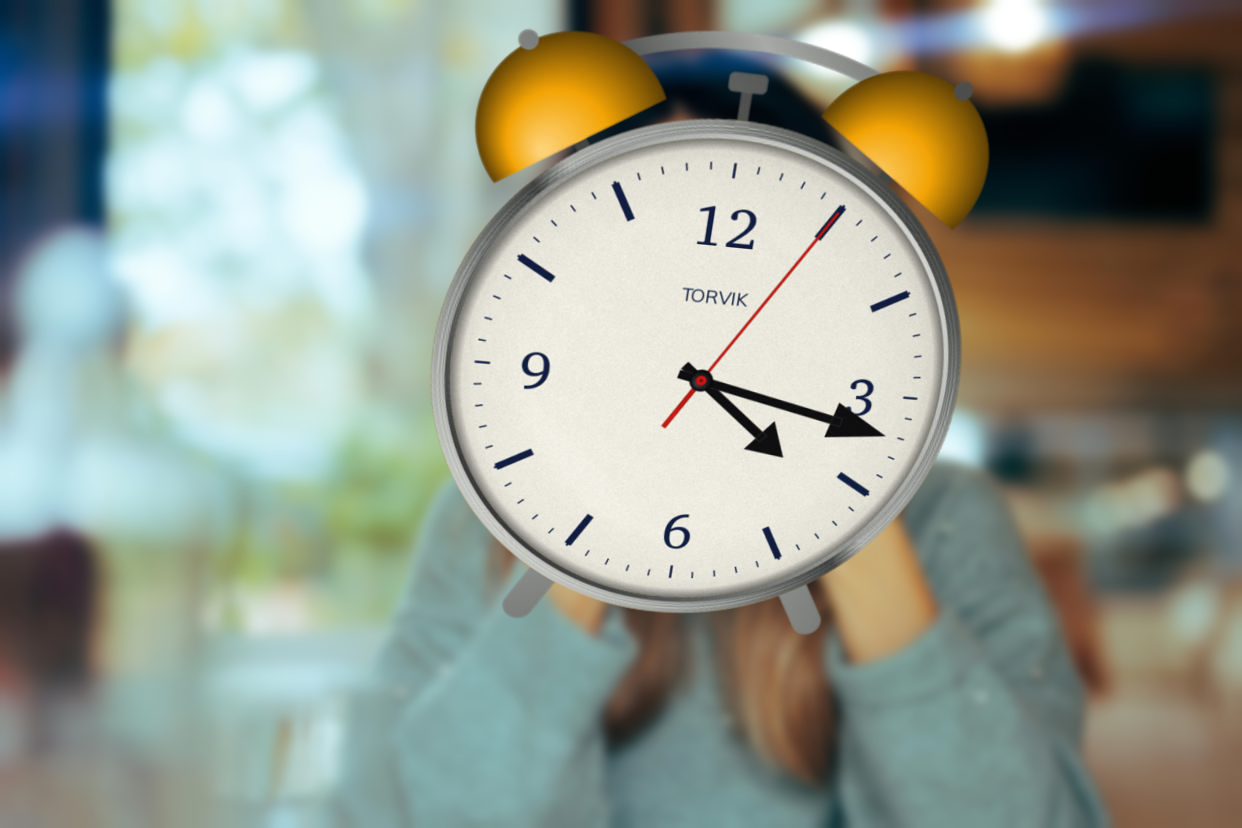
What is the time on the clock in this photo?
4:17:05
